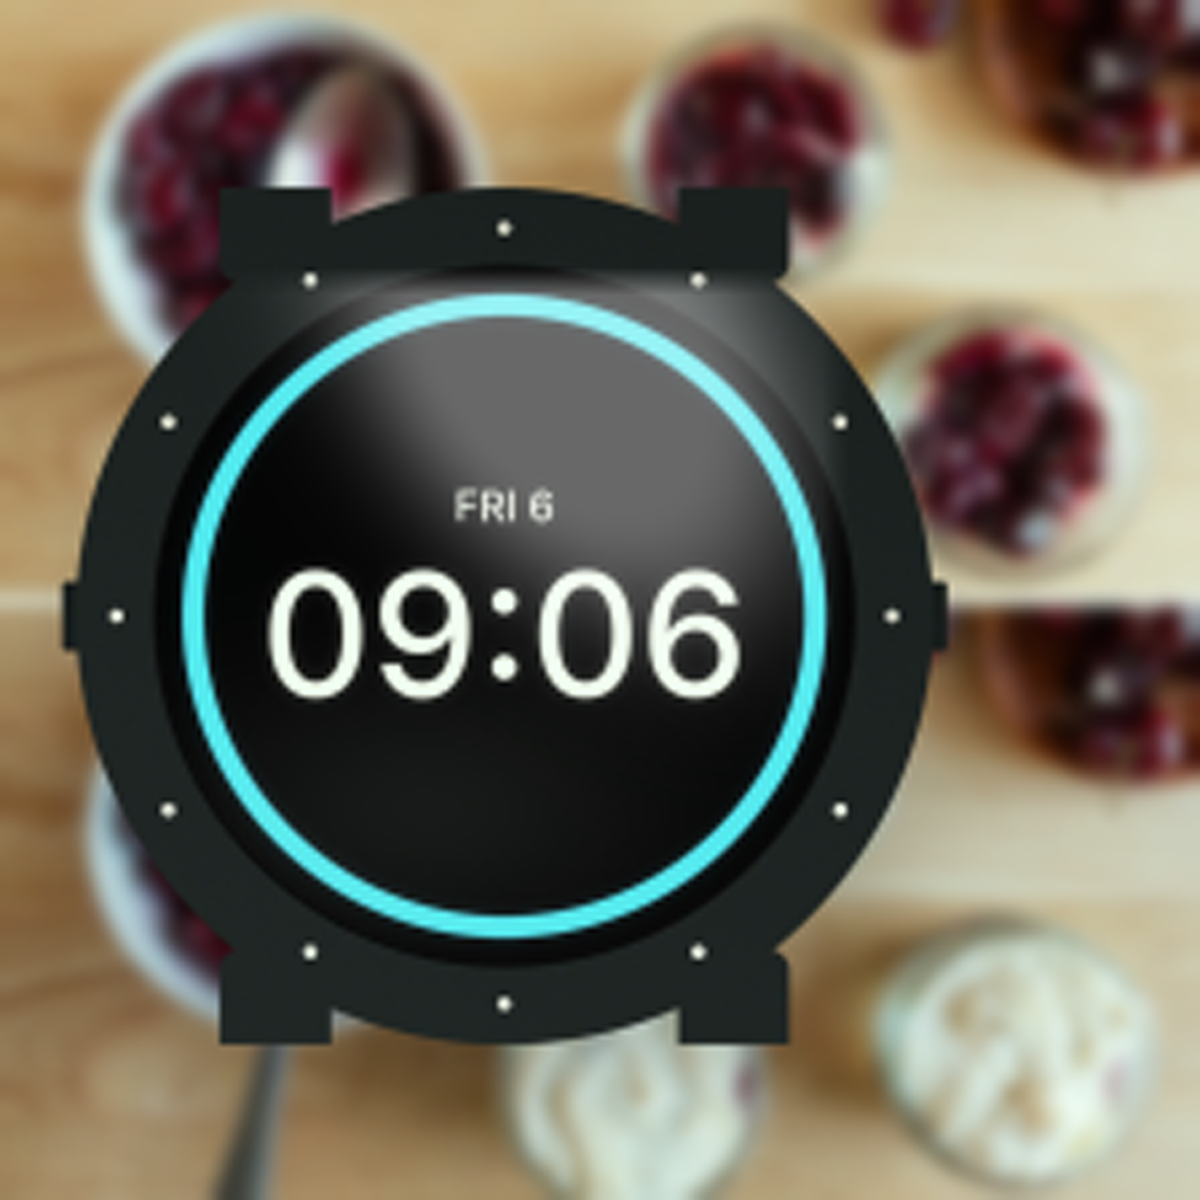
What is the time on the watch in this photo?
9:06
